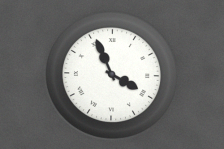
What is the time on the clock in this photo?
3:56
